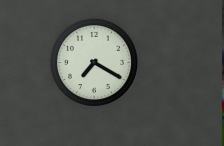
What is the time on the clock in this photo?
7:20
